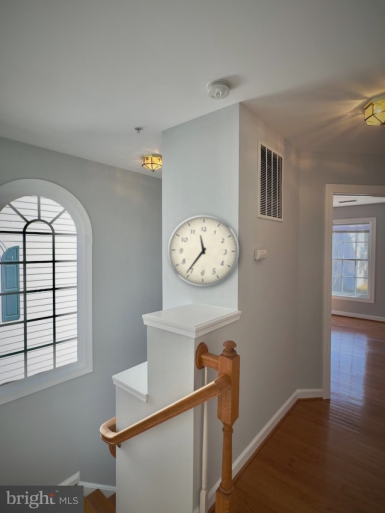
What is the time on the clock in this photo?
11:36
